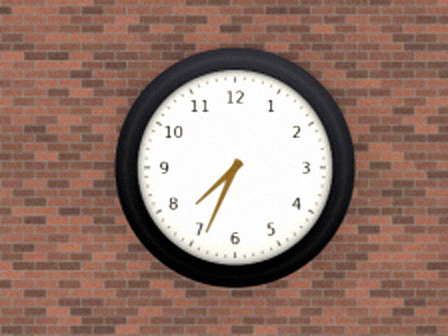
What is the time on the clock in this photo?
7:34
